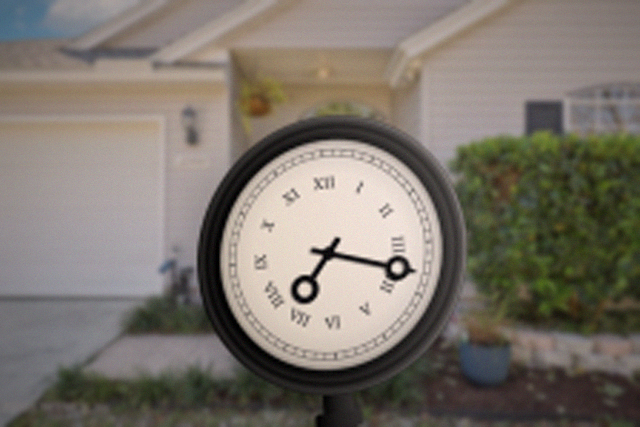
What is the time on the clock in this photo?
7:18
